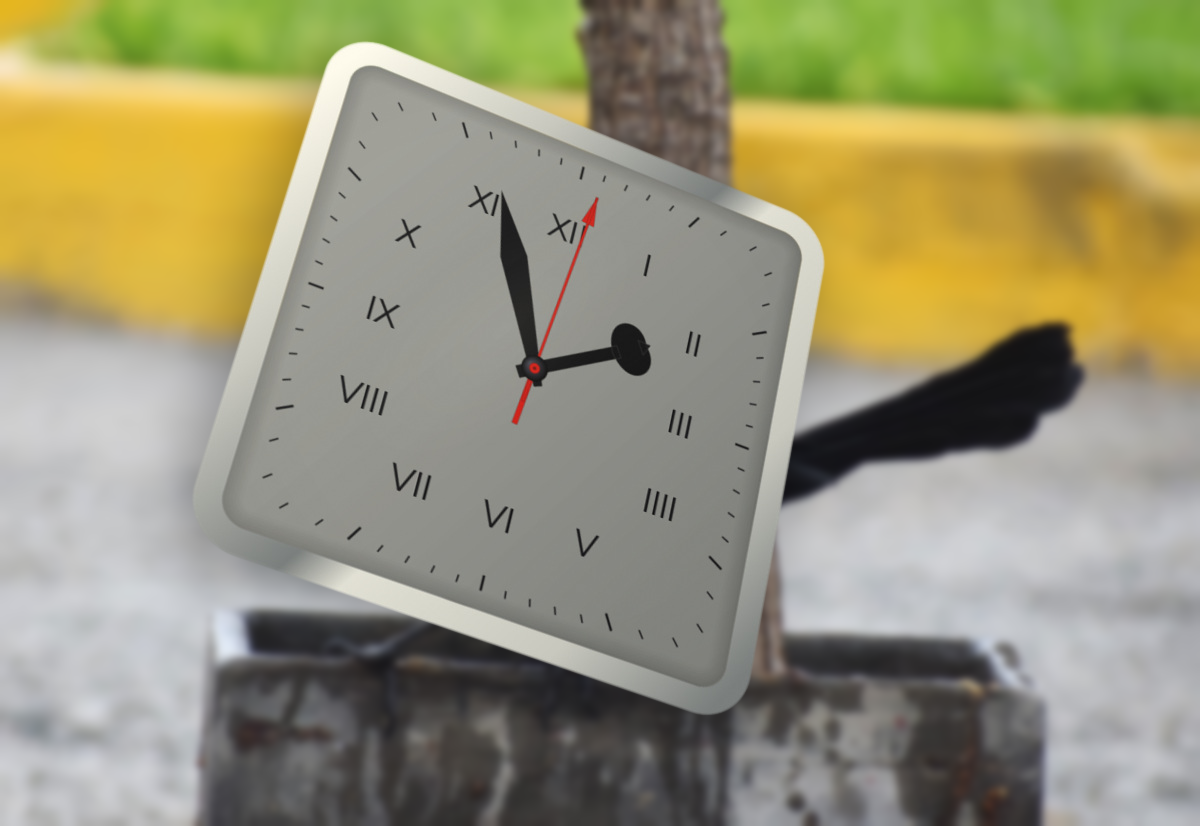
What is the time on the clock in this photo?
1:56:01
